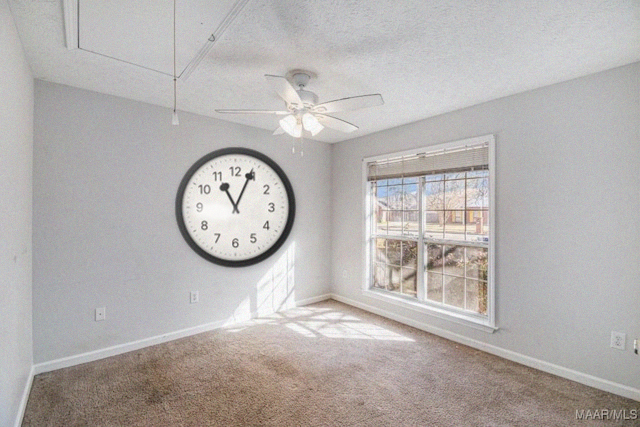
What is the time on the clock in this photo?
11:04
